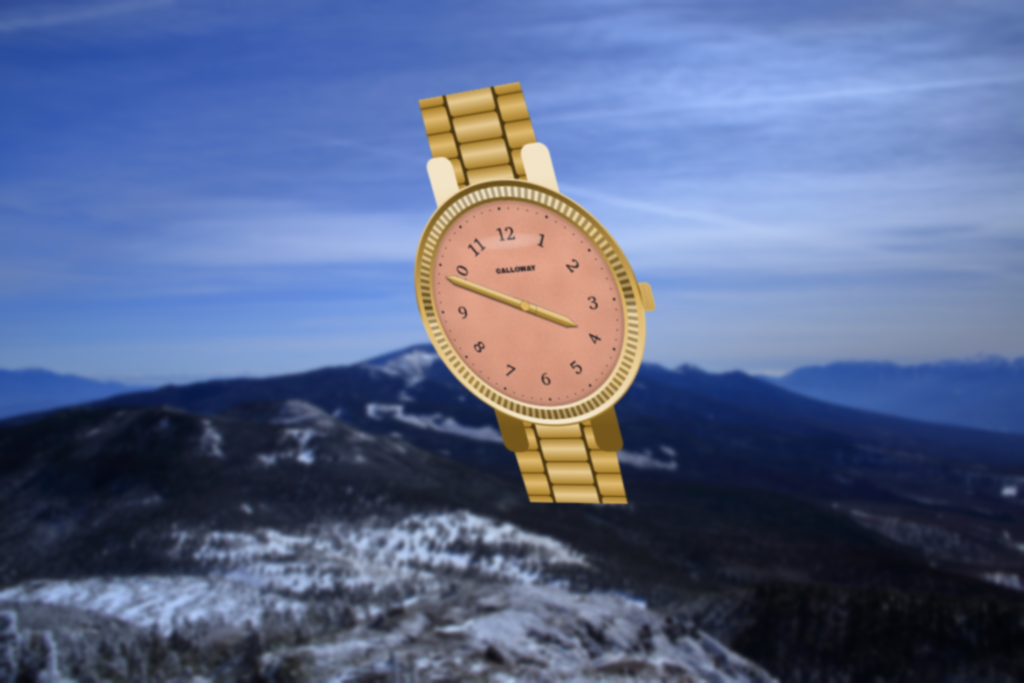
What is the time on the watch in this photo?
3:49
